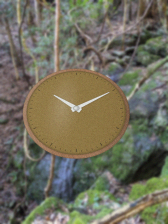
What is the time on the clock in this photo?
10:10
